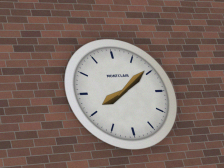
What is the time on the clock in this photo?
8:09
